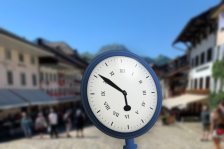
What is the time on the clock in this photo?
5:51
